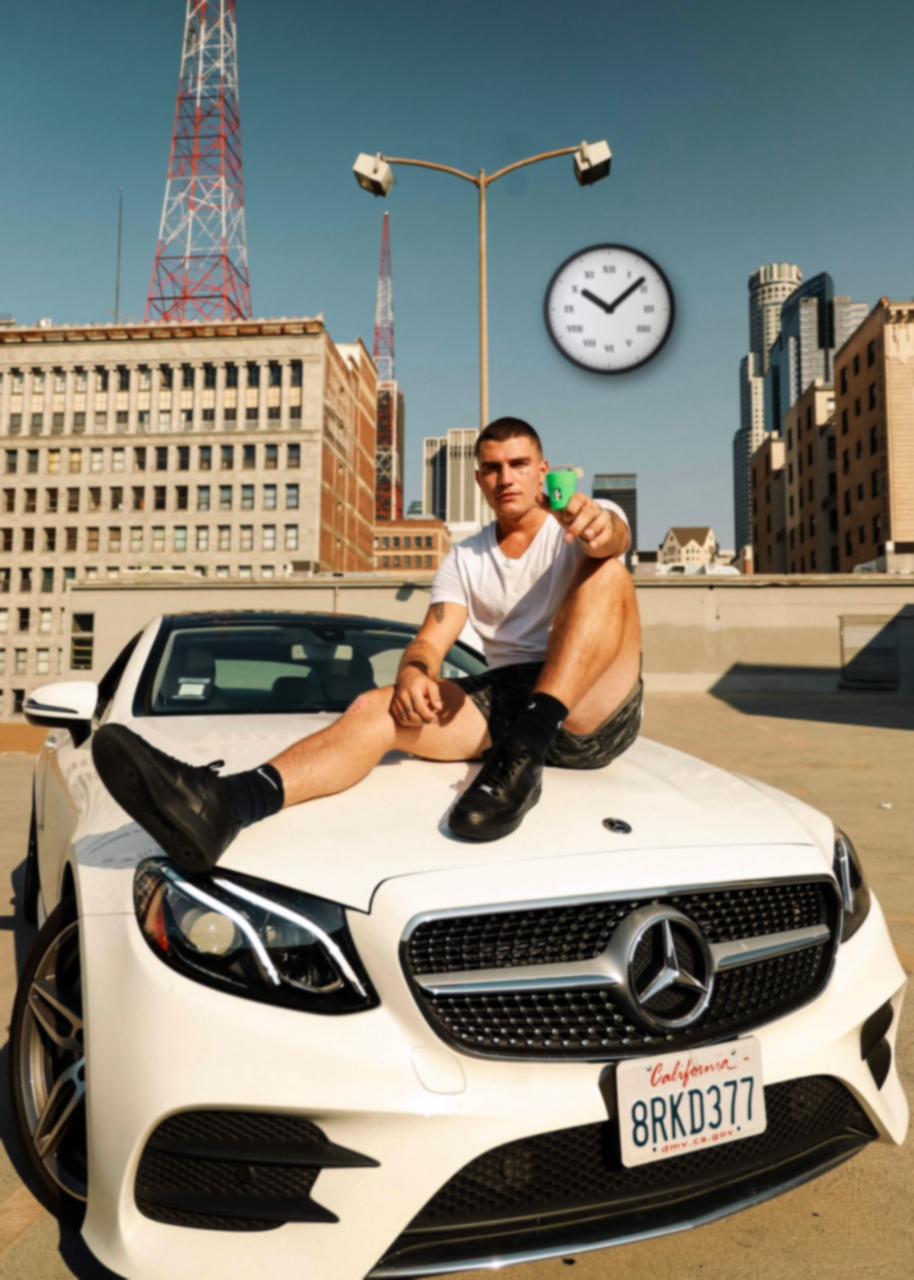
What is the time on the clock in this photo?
10:08
